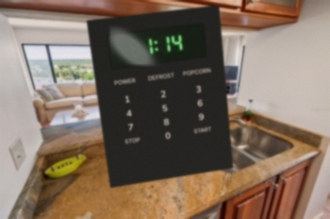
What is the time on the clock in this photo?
1:14
